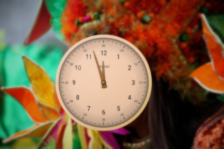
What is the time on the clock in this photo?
11:57
